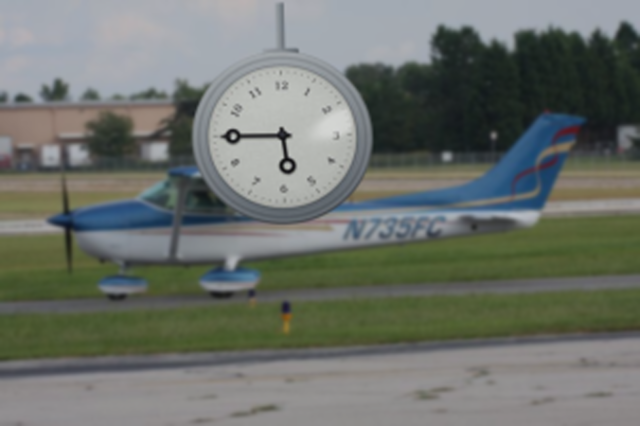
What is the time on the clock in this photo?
5:45
